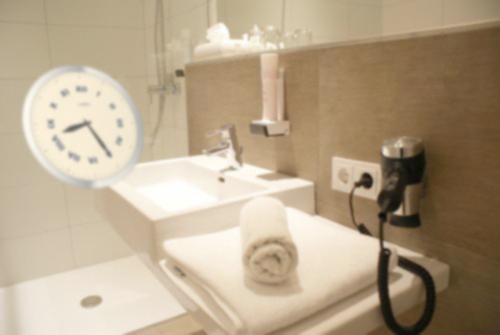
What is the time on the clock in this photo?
8:25
